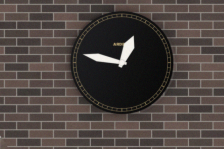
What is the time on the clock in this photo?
12:47
